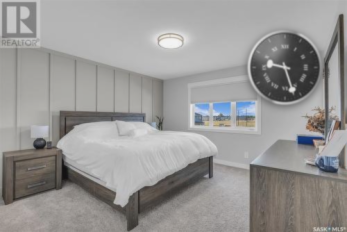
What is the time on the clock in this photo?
9:27
